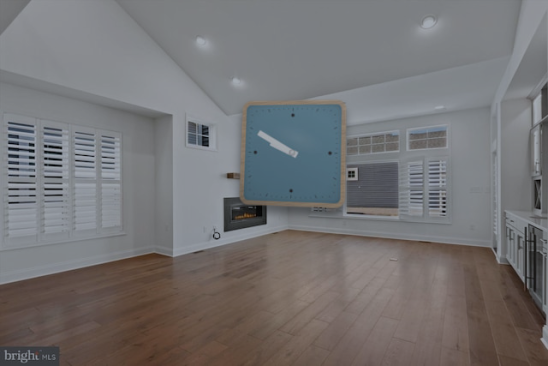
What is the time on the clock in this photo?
9:50
